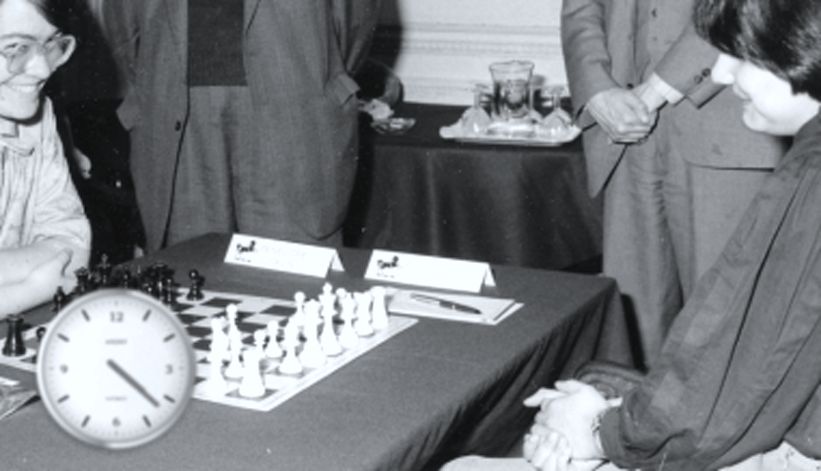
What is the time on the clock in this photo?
4:22
